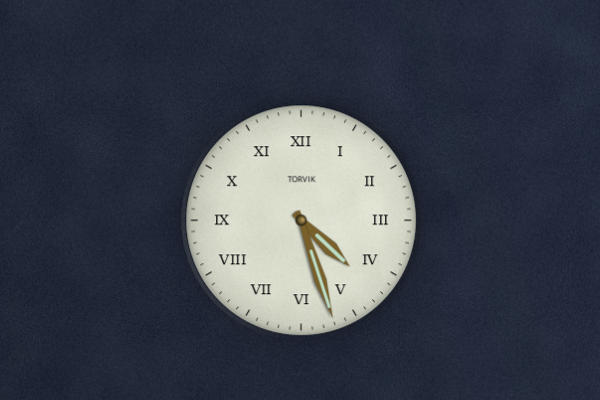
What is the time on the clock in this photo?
4:27
